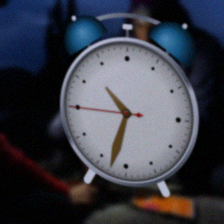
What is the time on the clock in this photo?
10:32:45
